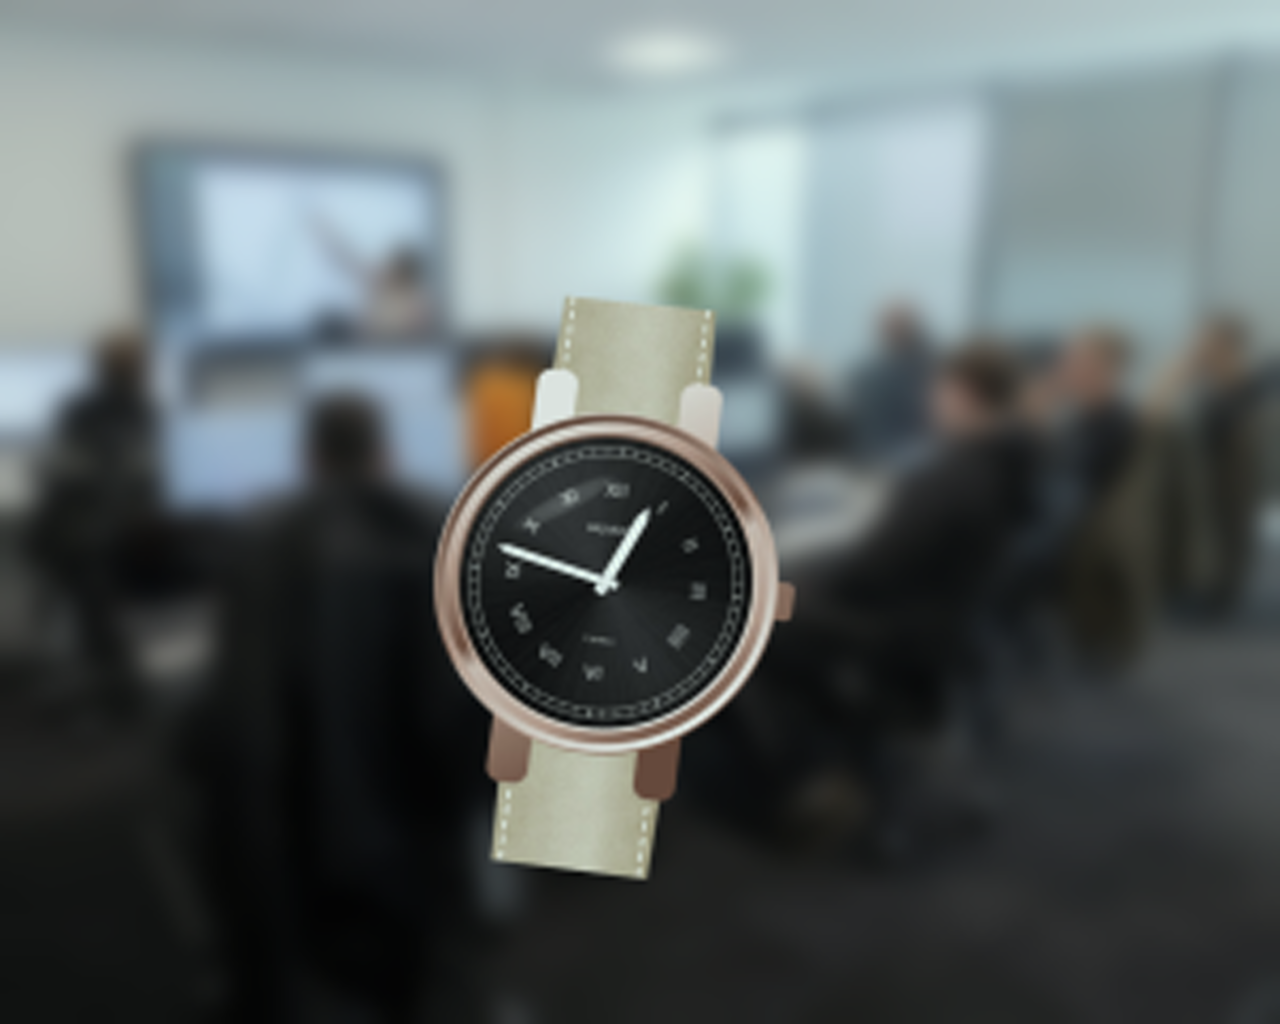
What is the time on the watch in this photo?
12:47
